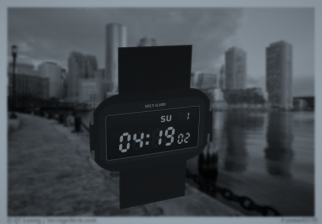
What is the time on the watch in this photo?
4:19:02
